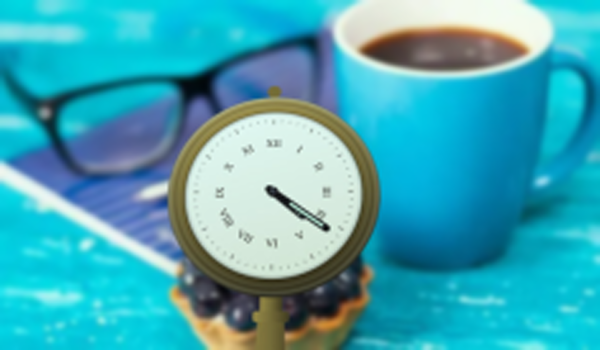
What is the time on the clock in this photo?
4:21
